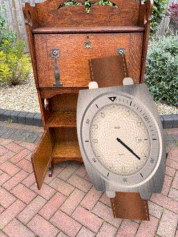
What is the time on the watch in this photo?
4:22
